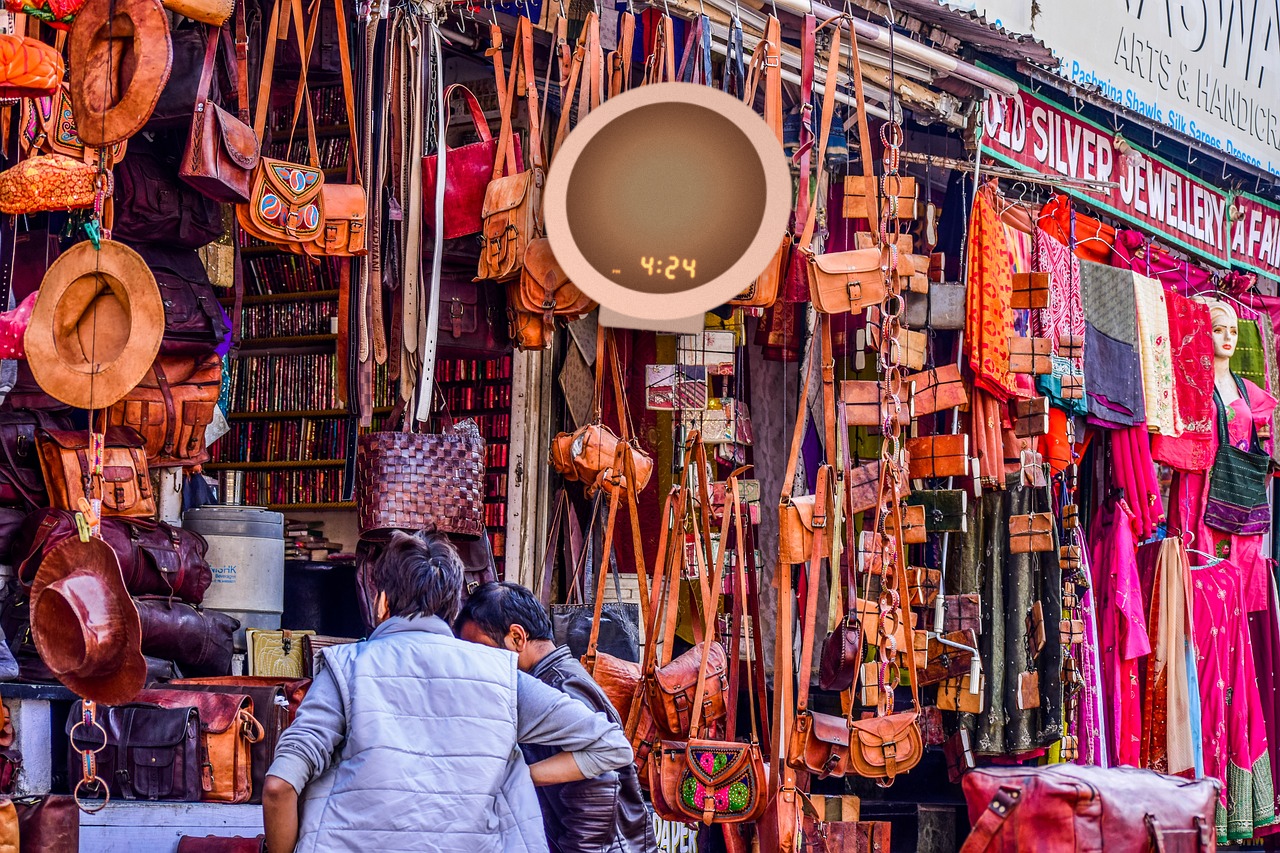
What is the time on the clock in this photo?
4:24
